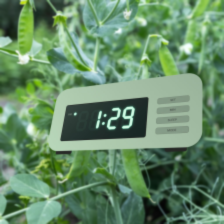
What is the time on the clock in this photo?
1:29
